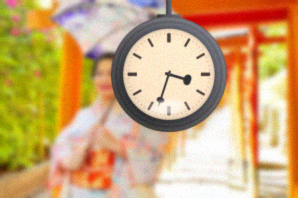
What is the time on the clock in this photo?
3:33
